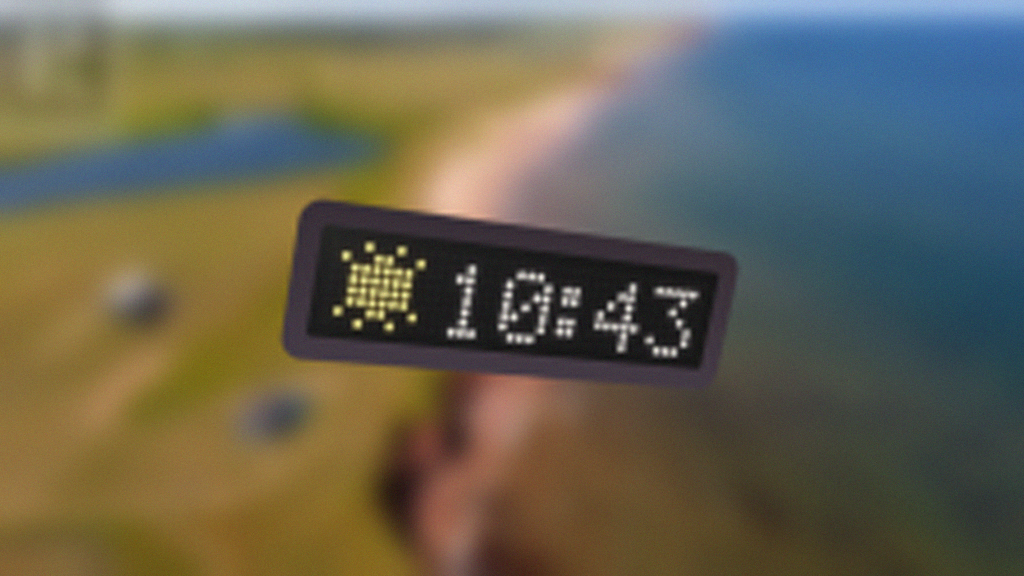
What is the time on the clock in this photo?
10:43
